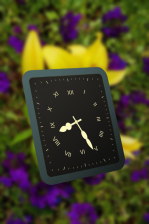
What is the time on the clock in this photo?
8:26
